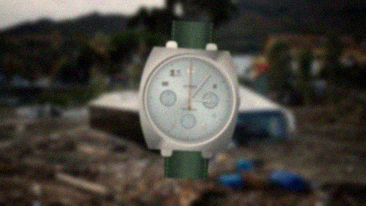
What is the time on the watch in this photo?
3:06
